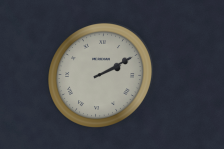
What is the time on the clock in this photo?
2:10
